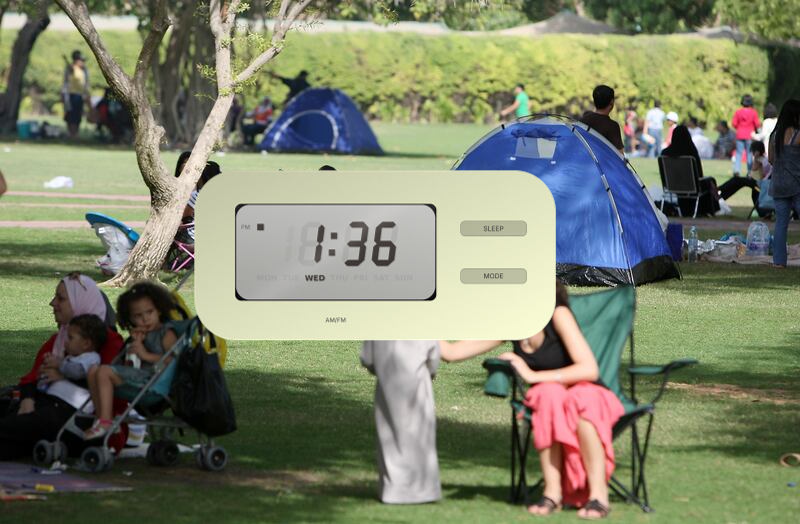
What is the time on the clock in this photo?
1:36
